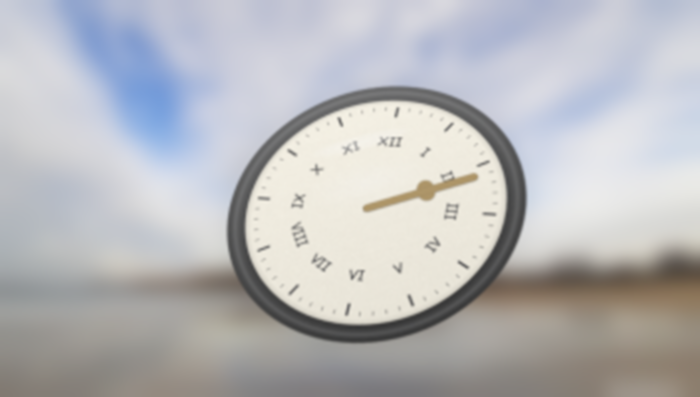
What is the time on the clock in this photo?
2:11
